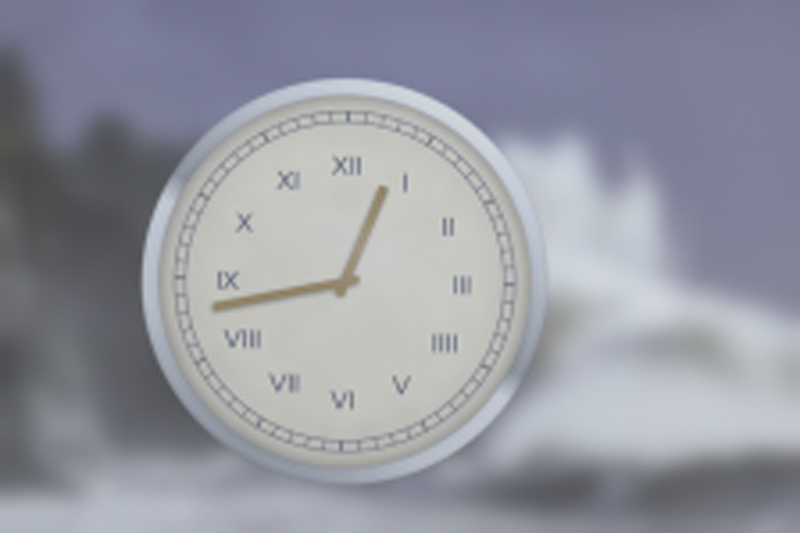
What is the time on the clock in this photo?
12:43
